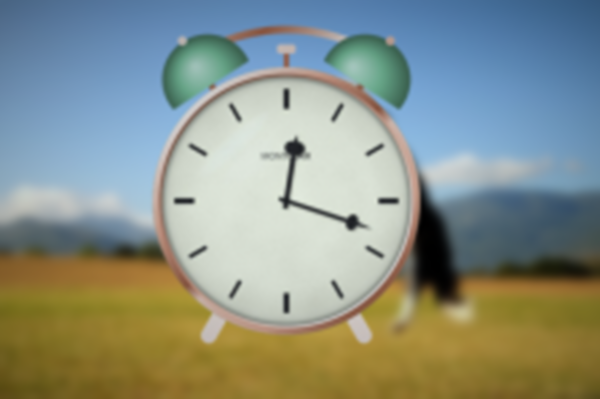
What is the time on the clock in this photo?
12:18
